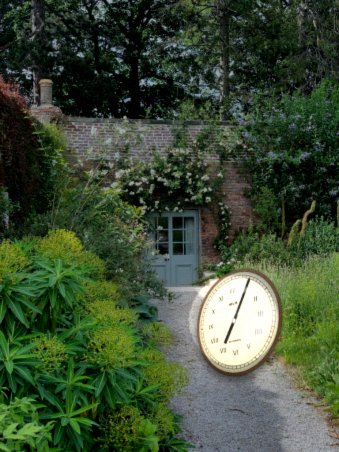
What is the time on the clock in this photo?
7:05
